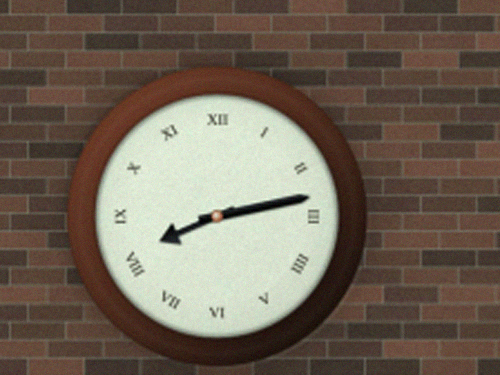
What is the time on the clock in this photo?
8:13
